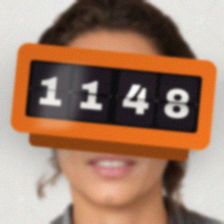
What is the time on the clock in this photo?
11:48
